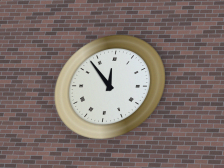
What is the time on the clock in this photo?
11:53
